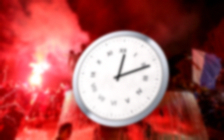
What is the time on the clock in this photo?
12:11
